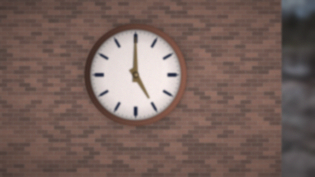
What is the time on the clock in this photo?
5:00
